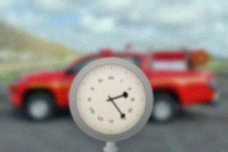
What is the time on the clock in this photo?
2:24
